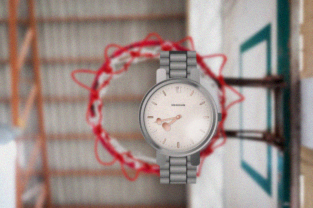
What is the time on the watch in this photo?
7:43
